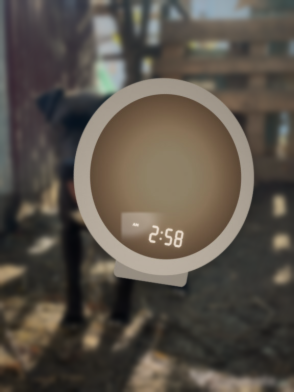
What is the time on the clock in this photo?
2:58
